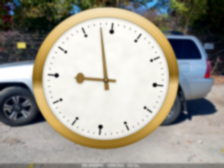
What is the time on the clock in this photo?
8:58
